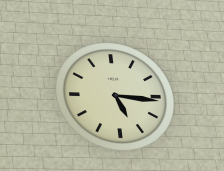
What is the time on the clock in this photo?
5:16
